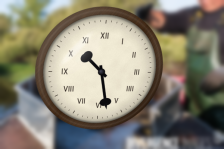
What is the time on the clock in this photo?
10:28
